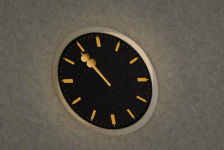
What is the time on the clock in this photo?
10:54
